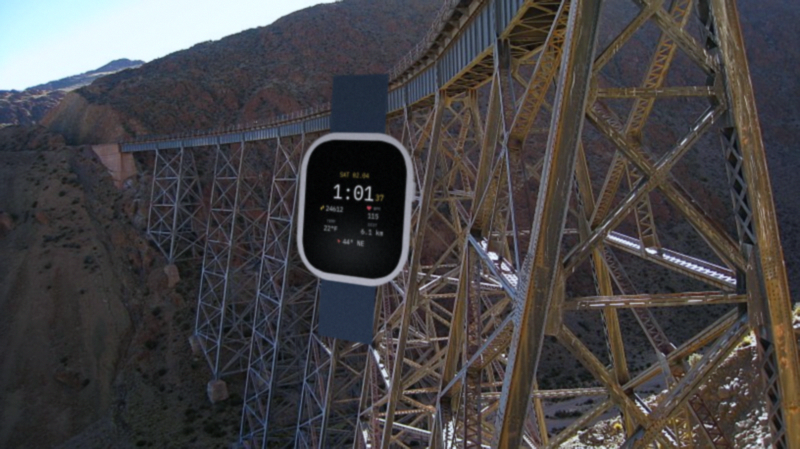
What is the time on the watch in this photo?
1:01
